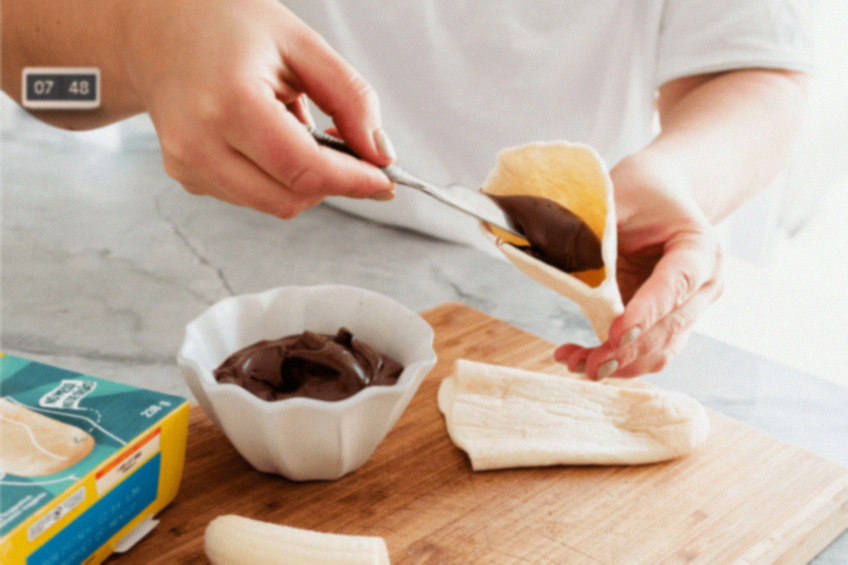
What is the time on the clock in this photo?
7:48
